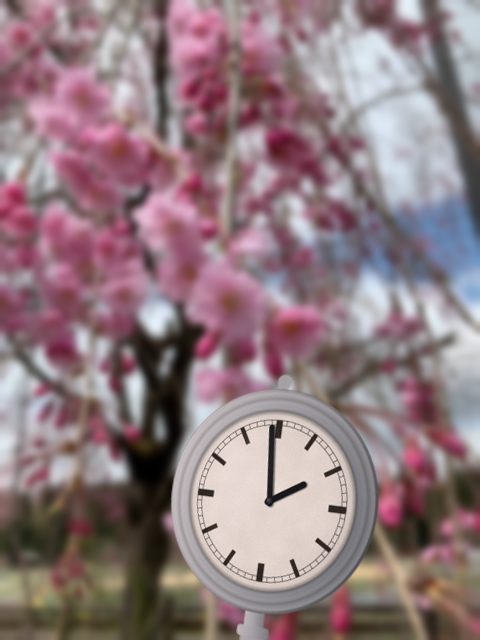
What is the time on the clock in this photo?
1:59
